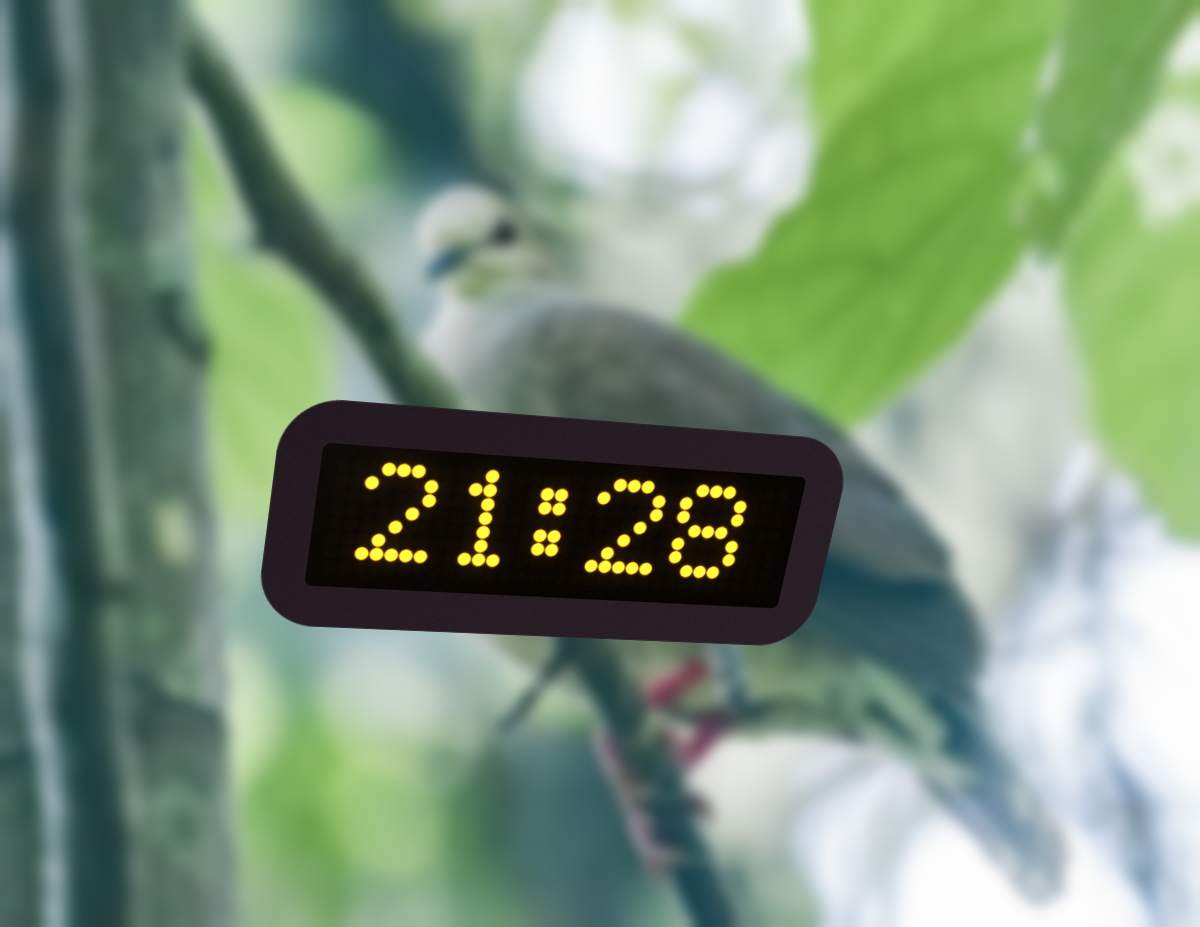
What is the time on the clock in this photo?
21:28
